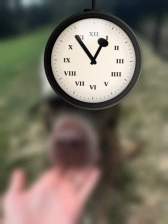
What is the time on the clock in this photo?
12:54
